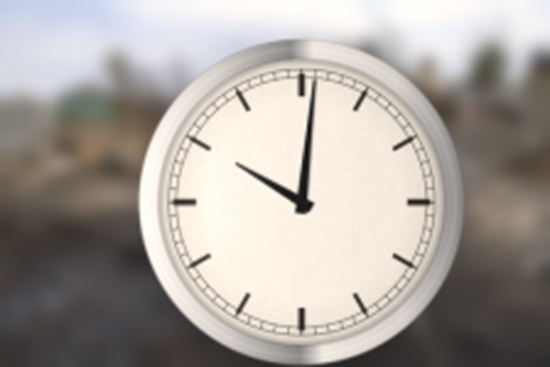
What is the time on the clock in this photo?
10:01
